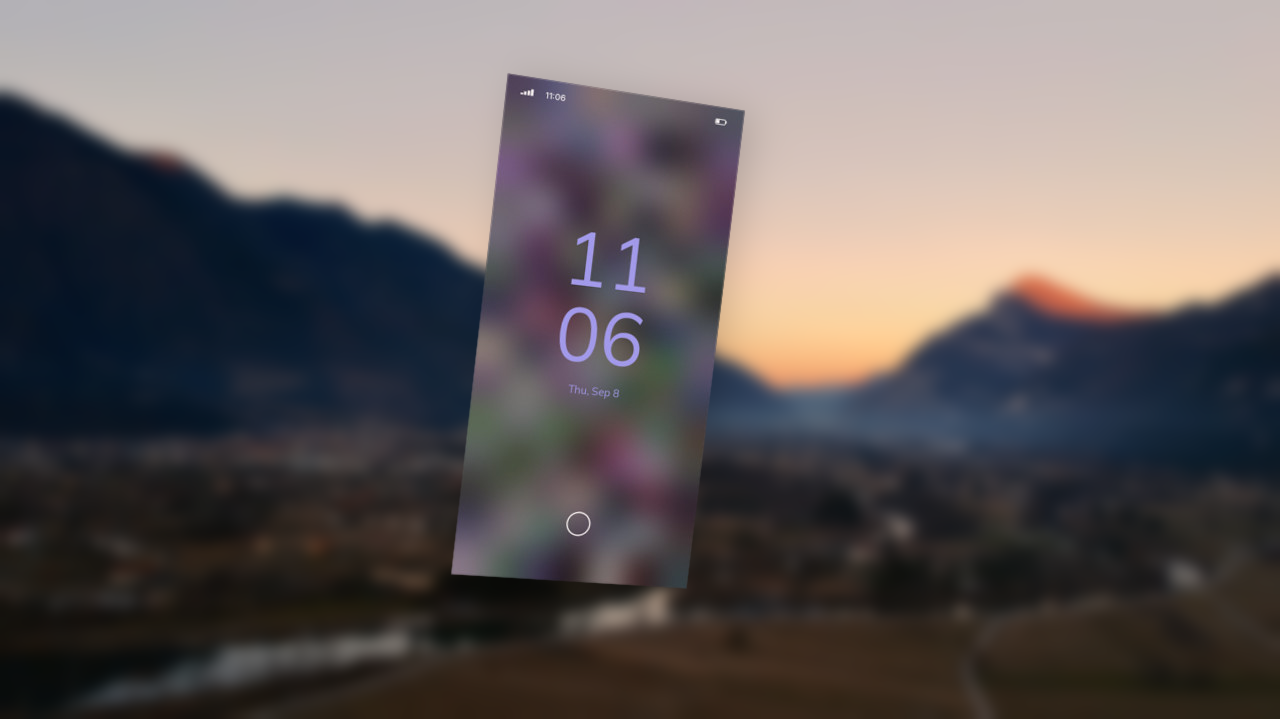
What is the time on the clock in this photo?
11:06
